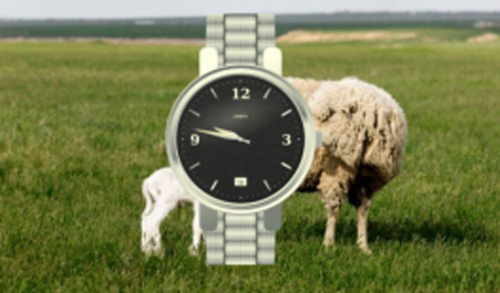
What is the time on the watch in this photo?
9:47
